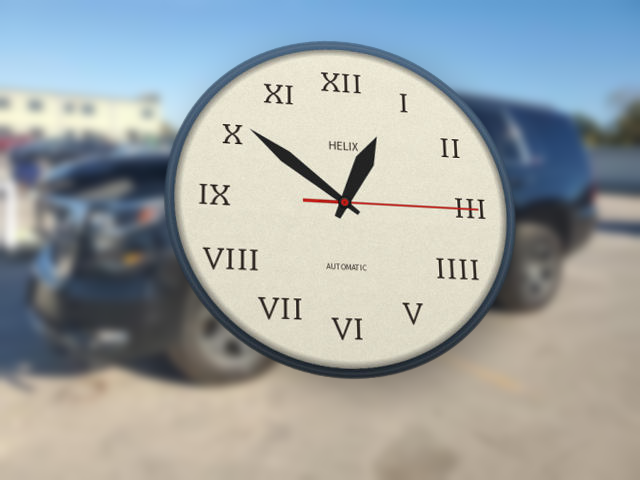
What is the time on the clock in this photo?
12:51:15
